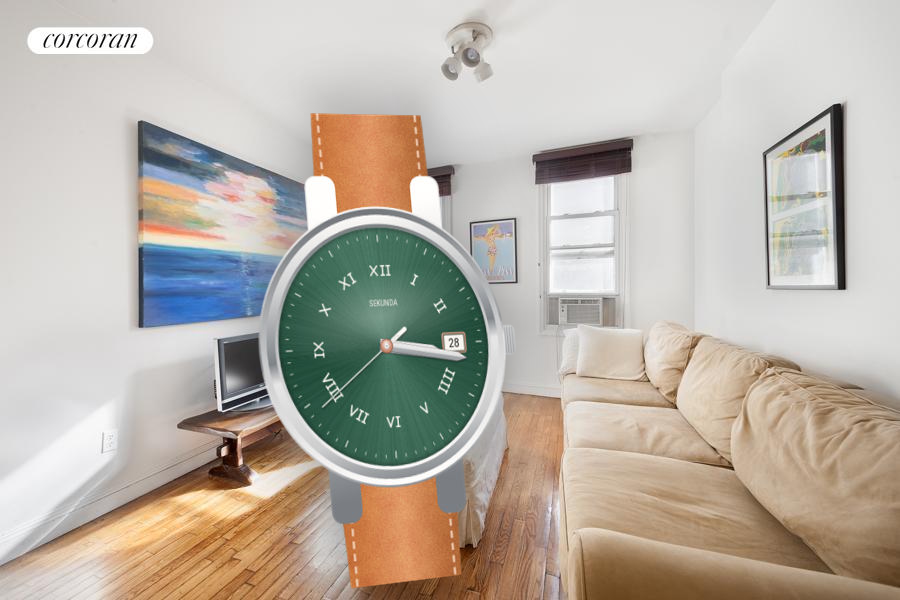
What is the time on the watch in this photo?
3:16:39
